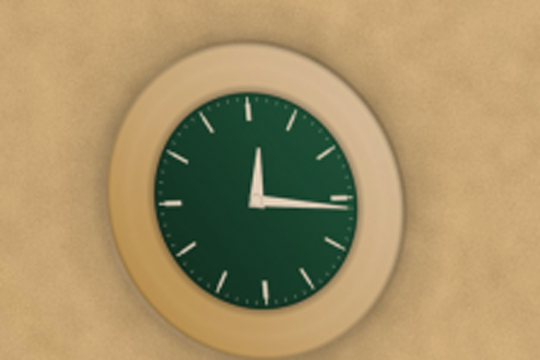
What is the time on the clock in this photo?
12:16
